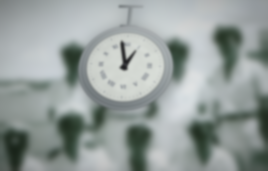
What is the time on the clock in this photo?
12:58
